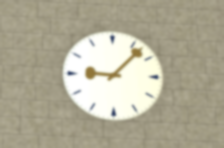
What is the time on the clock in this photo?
9:07
